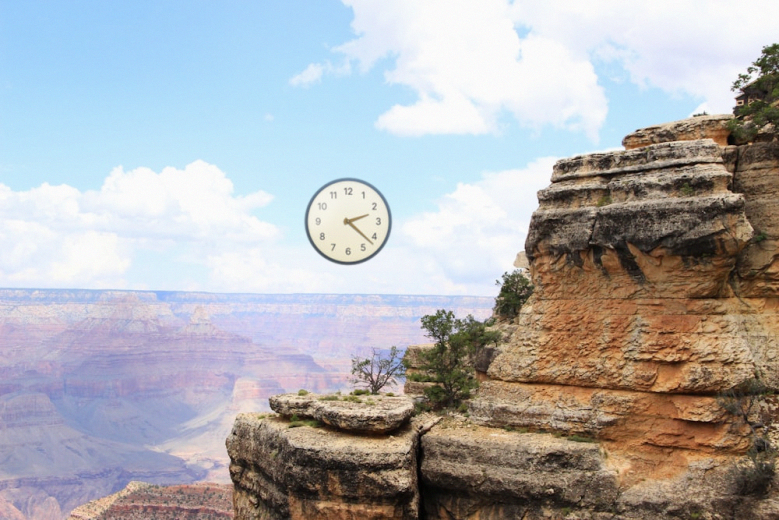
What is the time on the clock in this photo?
2:22
